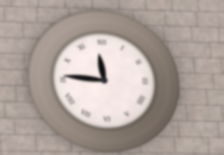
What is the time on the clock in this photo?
11:46
